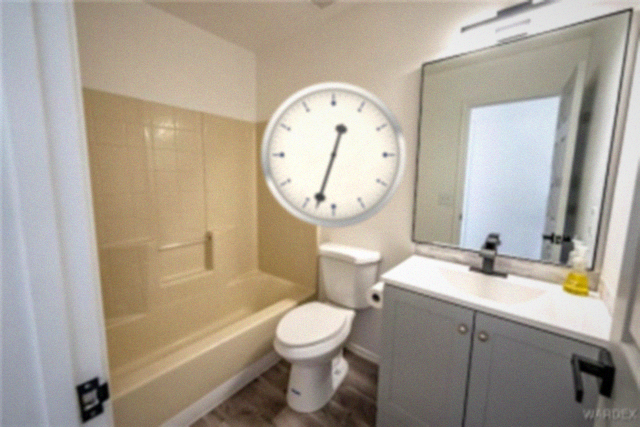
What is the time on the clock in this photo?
12:33
